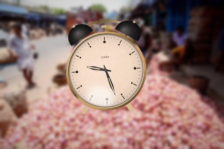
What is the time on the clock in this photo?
9:27
